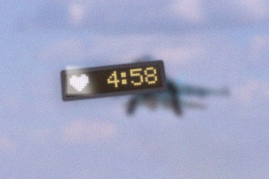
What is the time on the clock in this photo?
4:58
